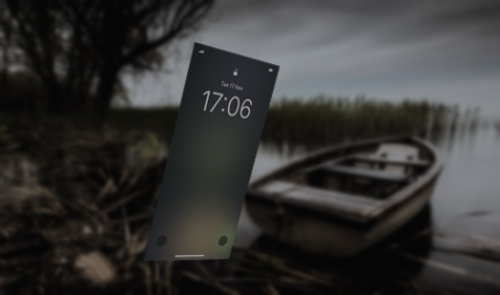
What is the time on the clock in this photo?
17:06
